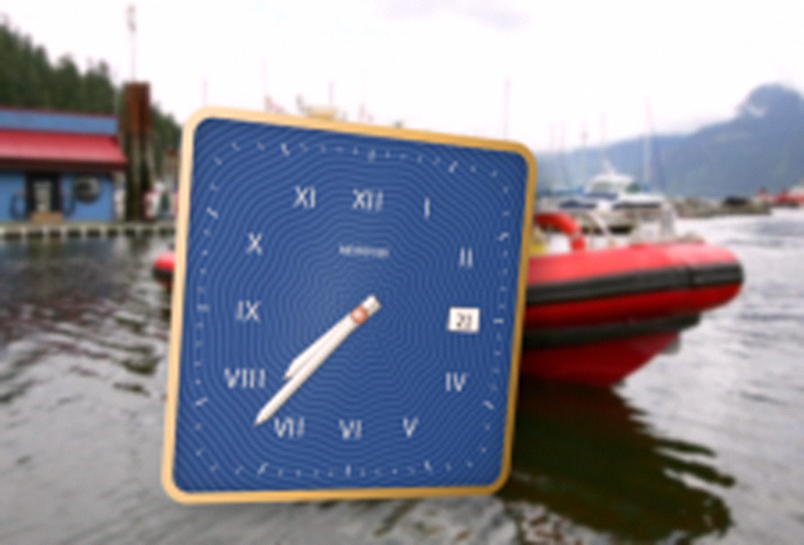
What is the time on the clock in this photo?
7:37
